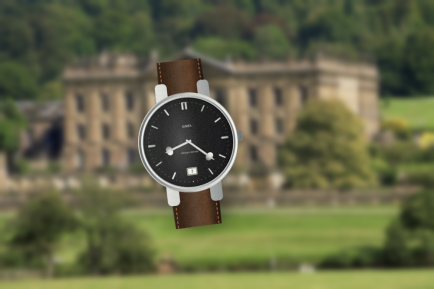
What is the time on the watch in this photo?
8:22
